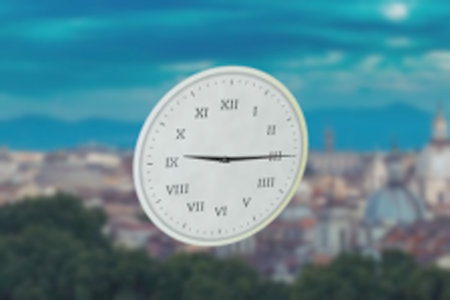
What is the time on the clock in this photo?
9:15
